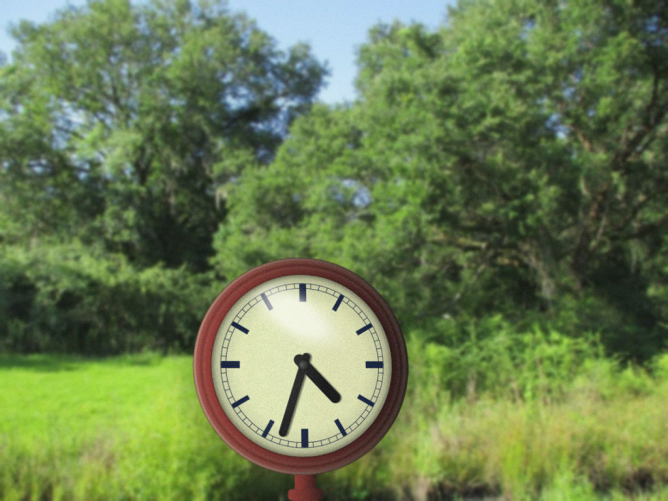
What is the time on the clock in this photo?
4:33
